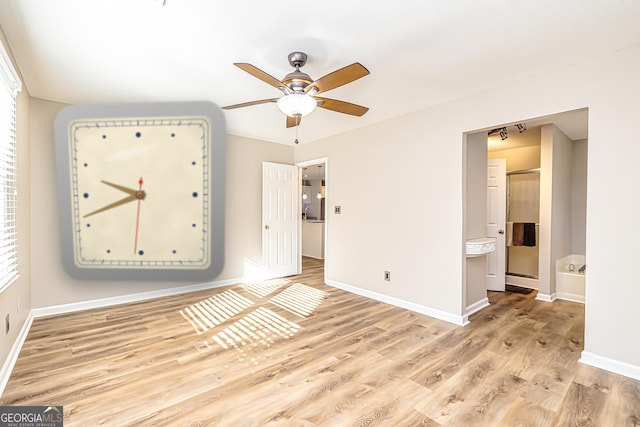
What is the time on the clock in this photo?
9:41:31
